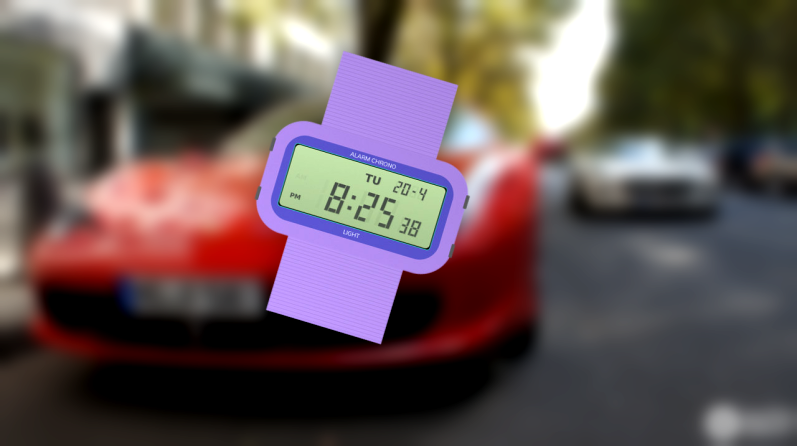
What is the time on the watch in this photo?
8:25:38
